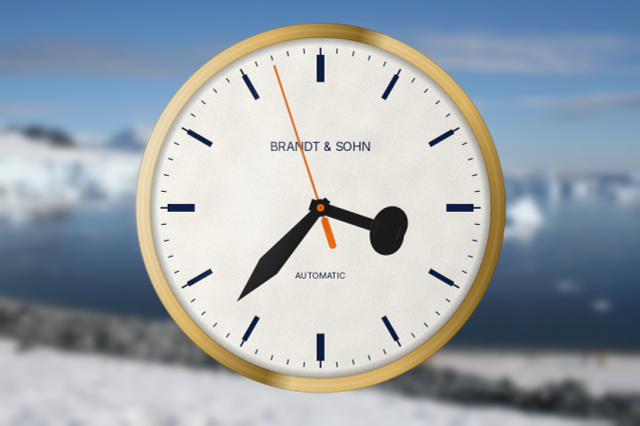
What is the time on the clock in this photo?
3:36:57
